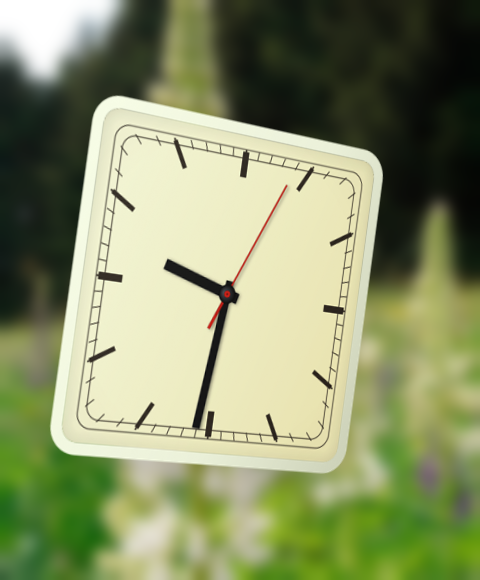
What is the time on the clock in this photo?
9:31:04
